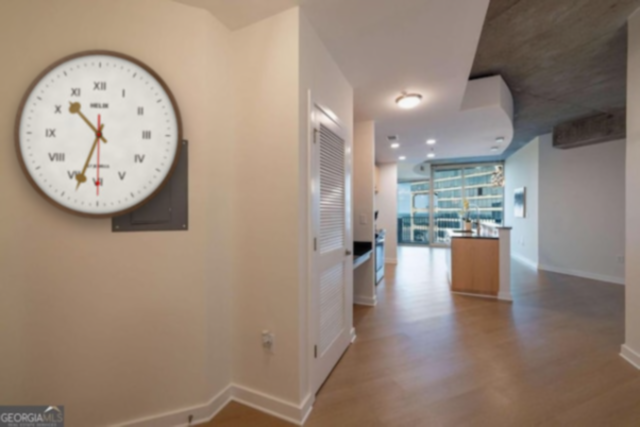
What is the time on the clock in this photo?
10:33:30
